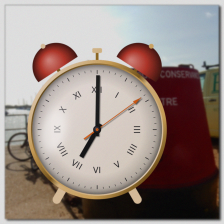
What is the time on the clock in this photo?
7:00:09
